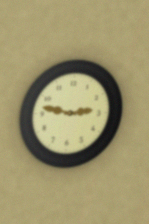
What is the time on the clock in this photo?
2:47
